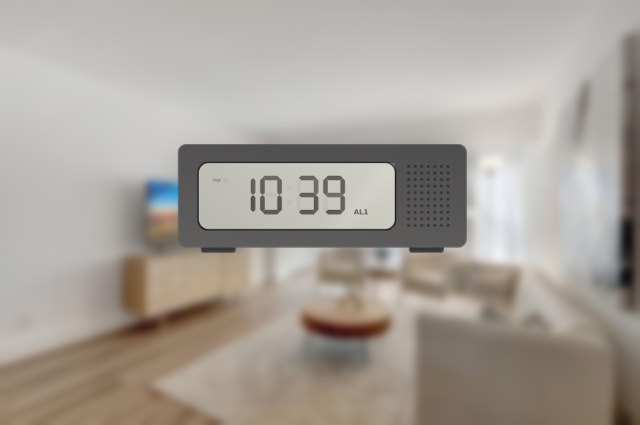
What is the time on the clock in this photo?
10:39
